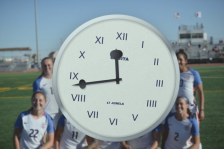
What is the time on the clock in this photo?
11:43
